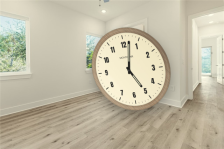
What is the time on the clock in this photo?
5:02
